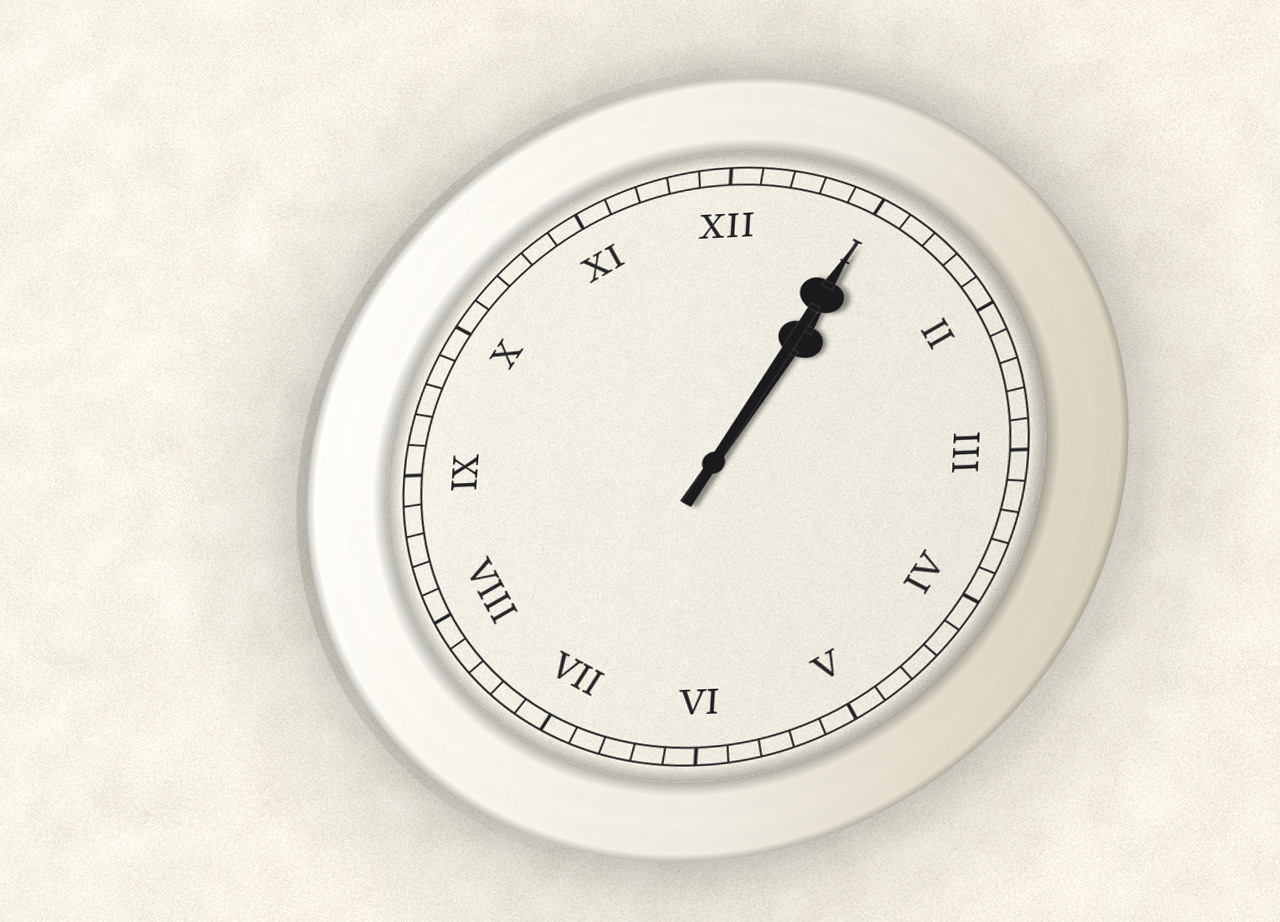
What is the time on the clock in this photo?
1:05
